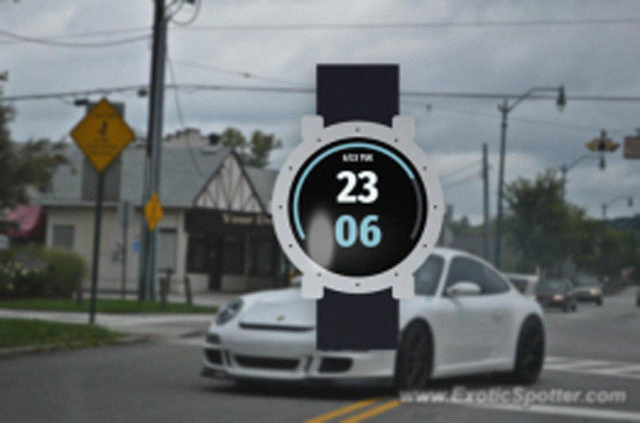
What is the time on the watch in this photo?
23:06
